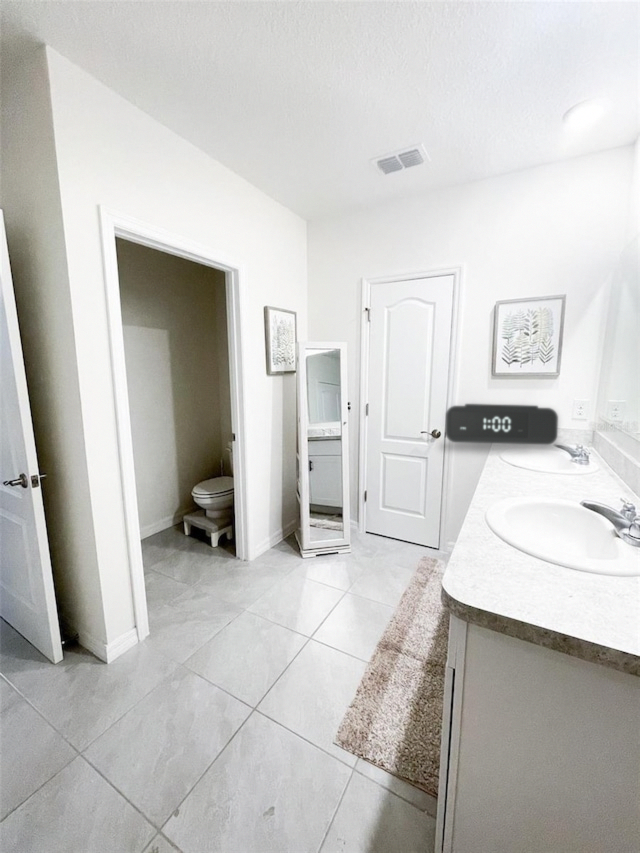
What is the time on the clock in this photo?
1:00
